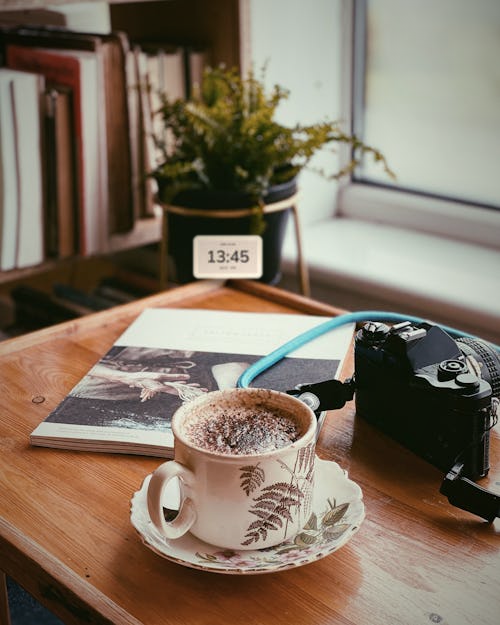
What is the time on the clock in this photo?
13:45
